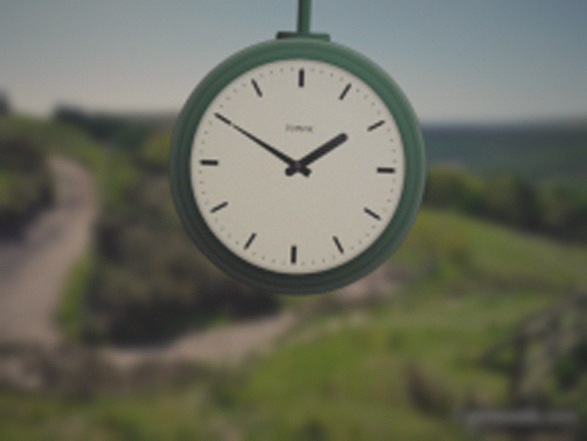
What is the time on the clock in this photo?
1:50
